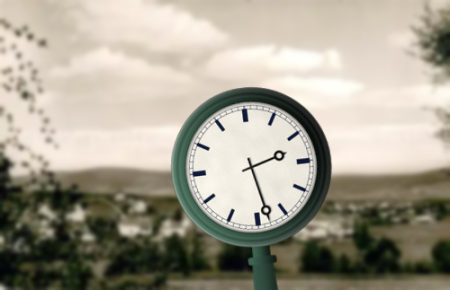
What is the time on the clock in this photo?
2:28
